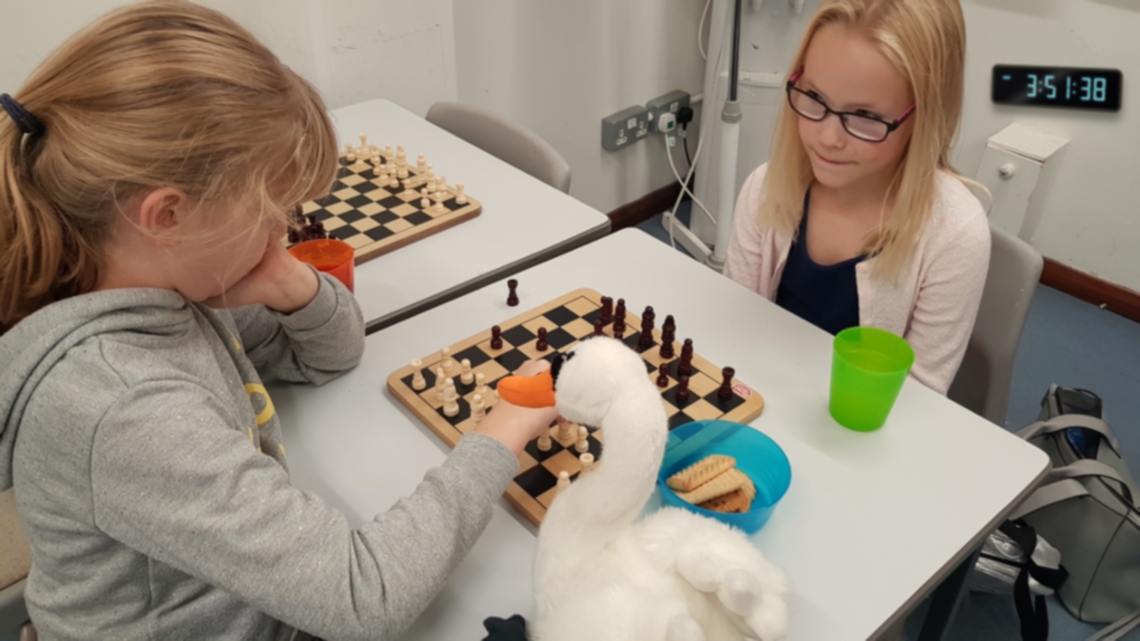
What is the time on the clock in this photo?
3:51:38
